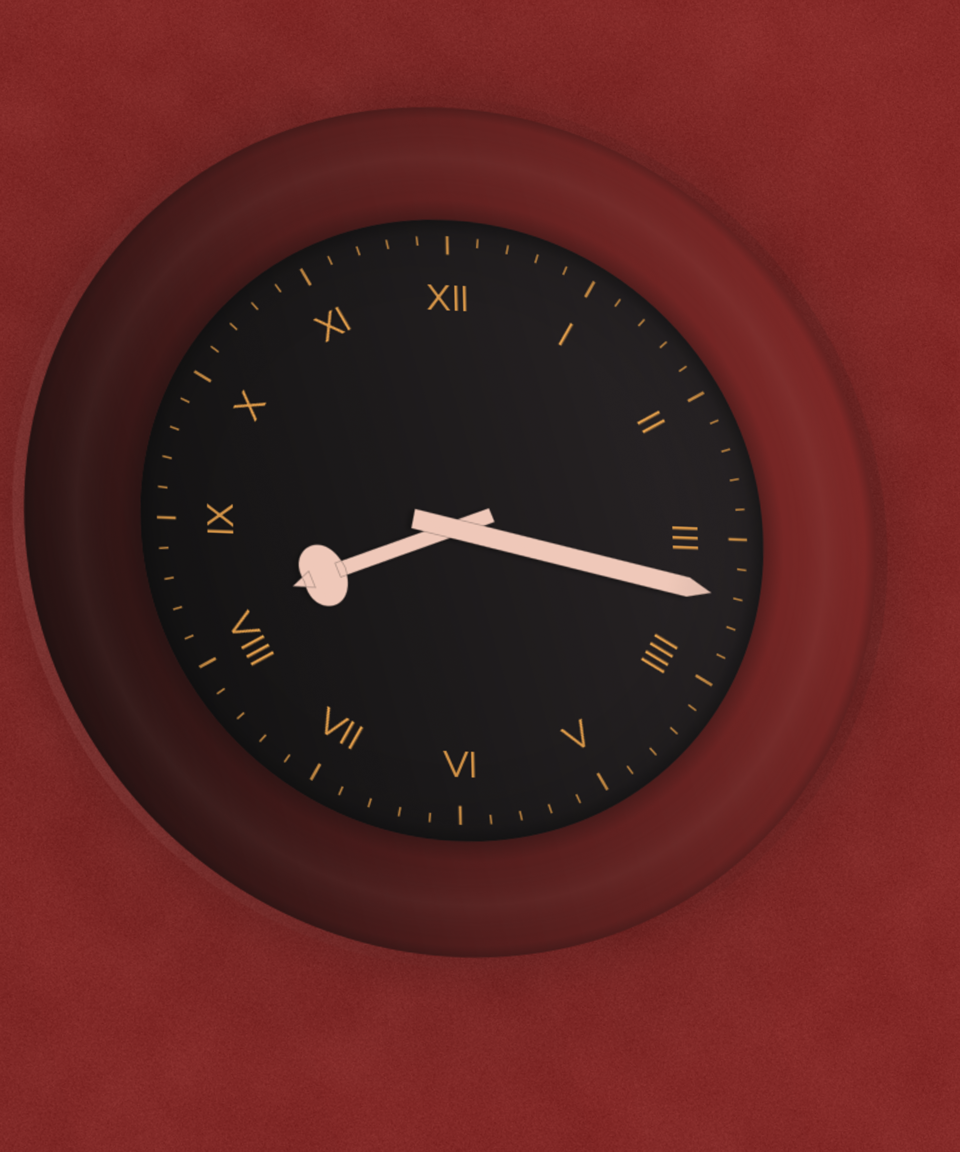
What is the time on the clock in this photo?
8:17
